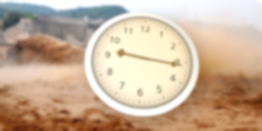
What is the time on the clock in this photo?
9:16
